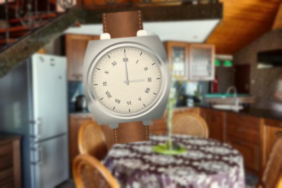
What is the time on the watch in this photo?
3:00
